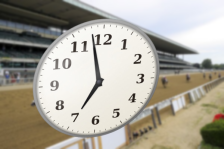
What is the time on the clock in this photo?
6:58
